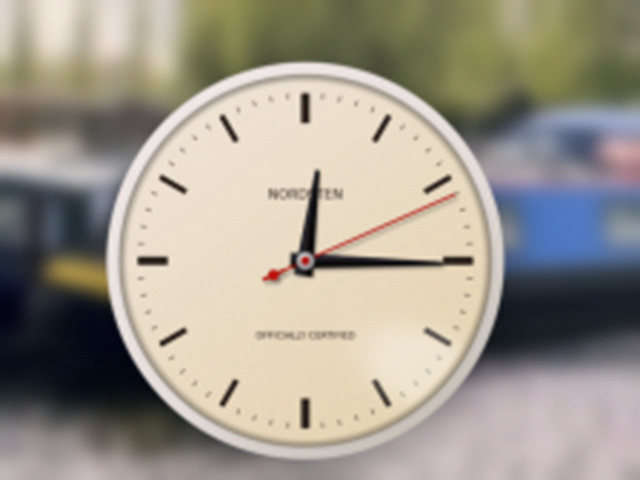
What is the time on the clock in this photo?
12:15:11
